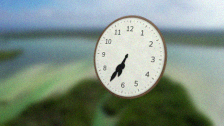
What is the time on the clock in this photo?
6:35
